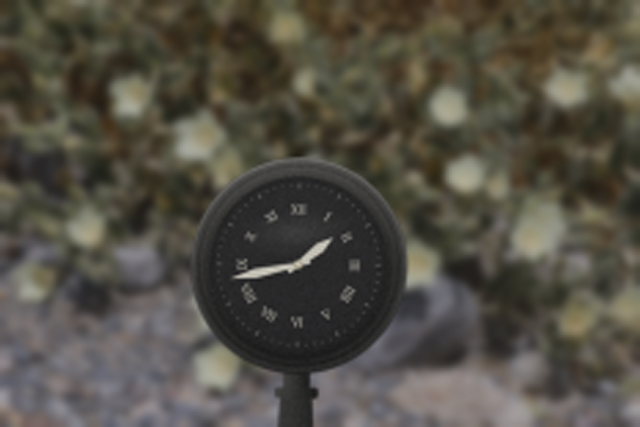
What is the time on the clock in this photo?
1:43
